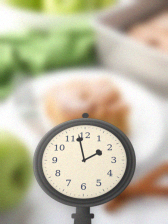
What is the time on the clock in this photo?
1:58
